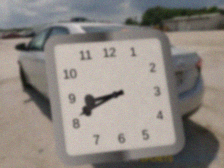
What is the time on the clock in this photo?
8:41
